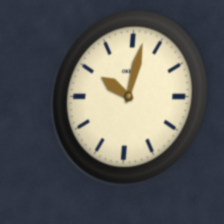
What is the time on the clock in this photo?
10:02
